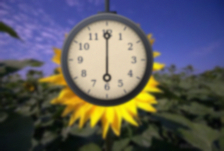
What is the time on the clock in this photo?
6:00
